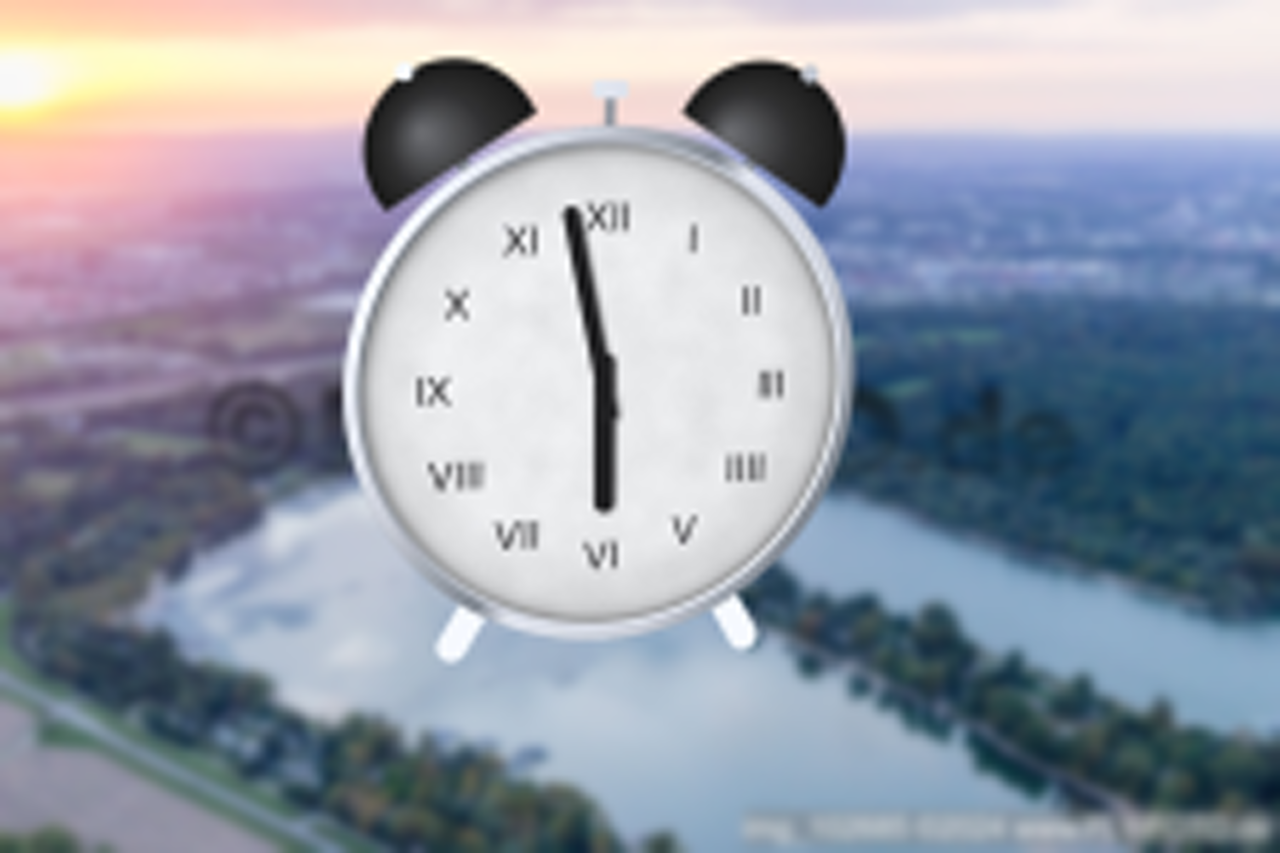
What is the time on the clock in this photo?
5:58
